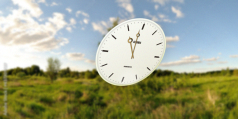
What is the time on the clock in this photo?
10:59
